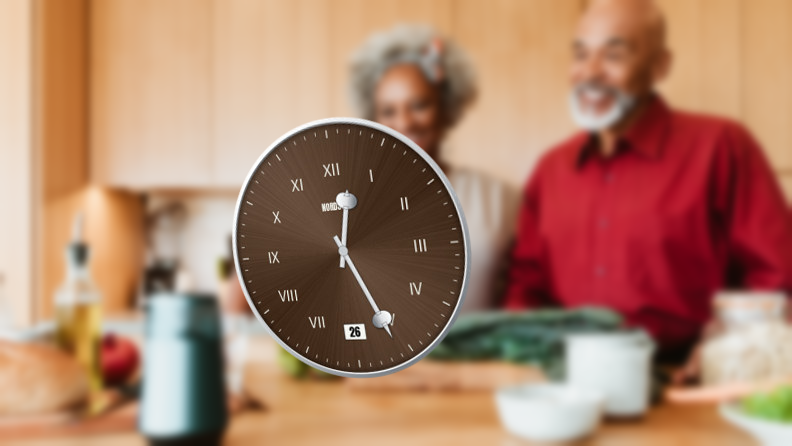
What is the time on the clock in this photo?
12:26
